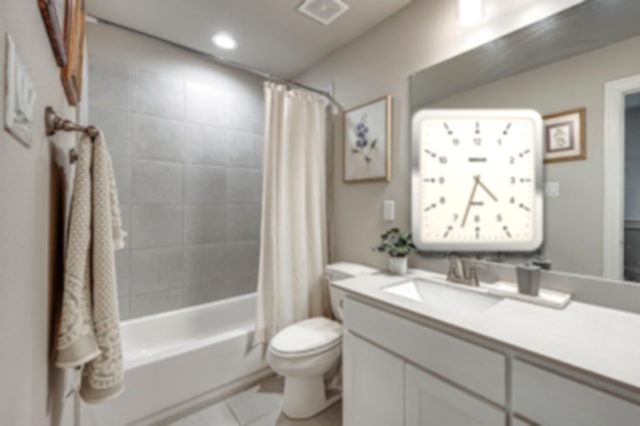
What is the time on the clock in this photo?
4:33
